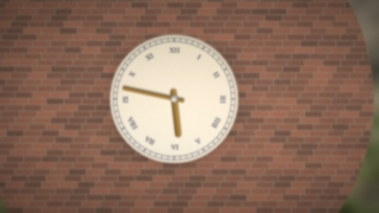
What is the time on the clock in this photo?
5:47
